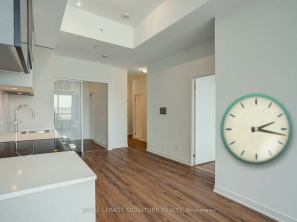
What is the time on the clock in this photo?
2:17
